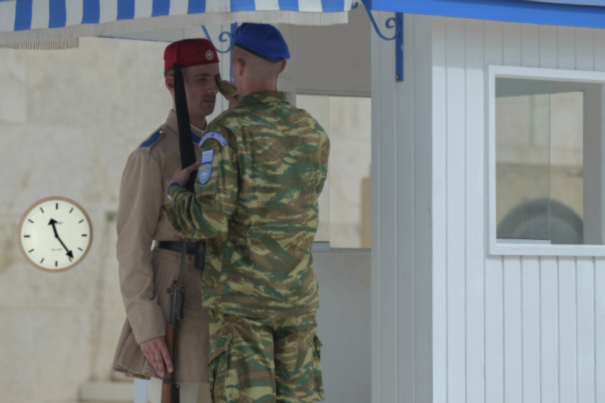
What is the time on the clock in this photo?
11:24
